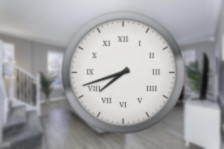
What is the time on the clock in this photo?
7:42
